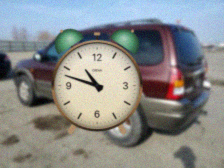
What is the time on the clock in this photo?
10:48
